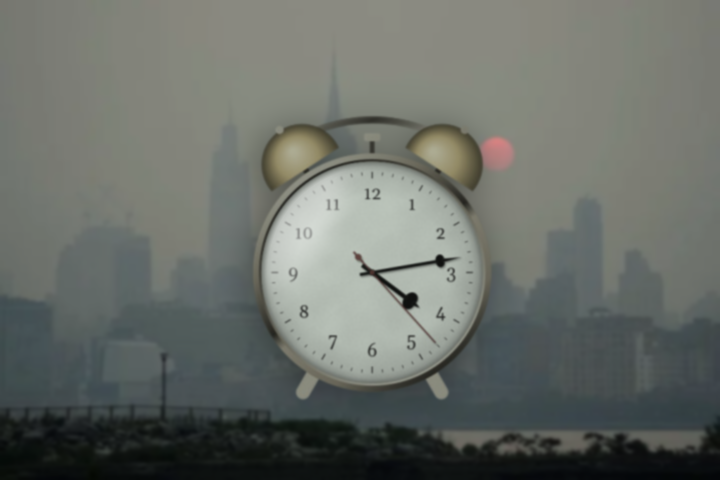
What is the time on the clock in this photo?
4:13:23
